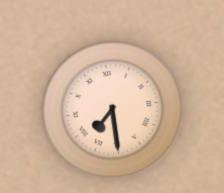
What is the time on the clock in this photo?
7:30
